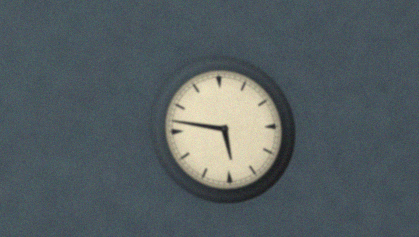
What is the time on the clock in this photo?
5:47
